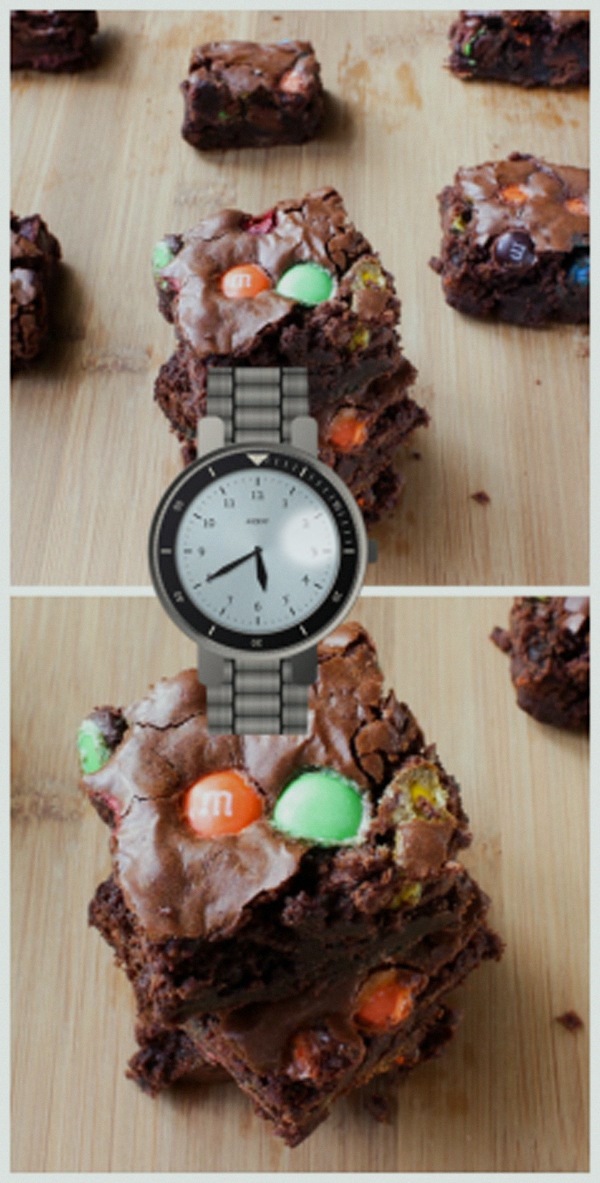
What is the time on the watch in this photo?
5:40
